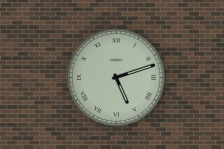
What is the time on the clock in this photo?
5:12
